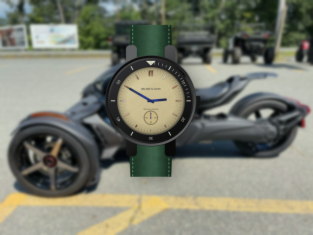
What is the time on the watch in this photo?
2:50
